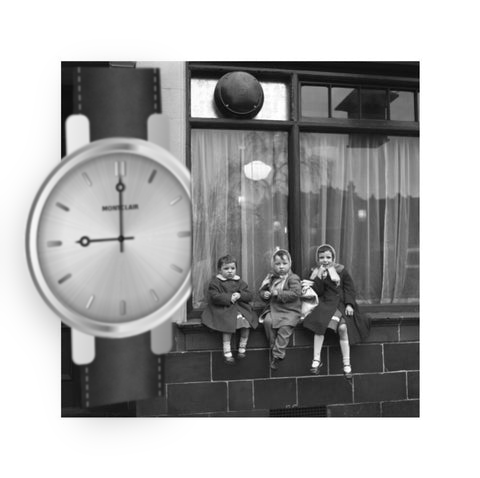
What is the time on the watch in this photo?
9:00
